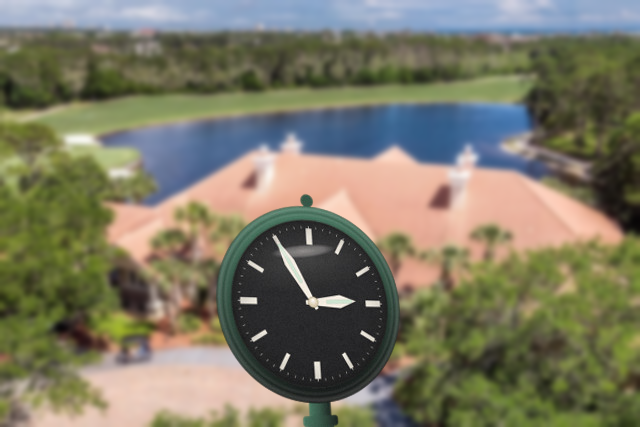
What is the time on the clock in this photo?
2:55
